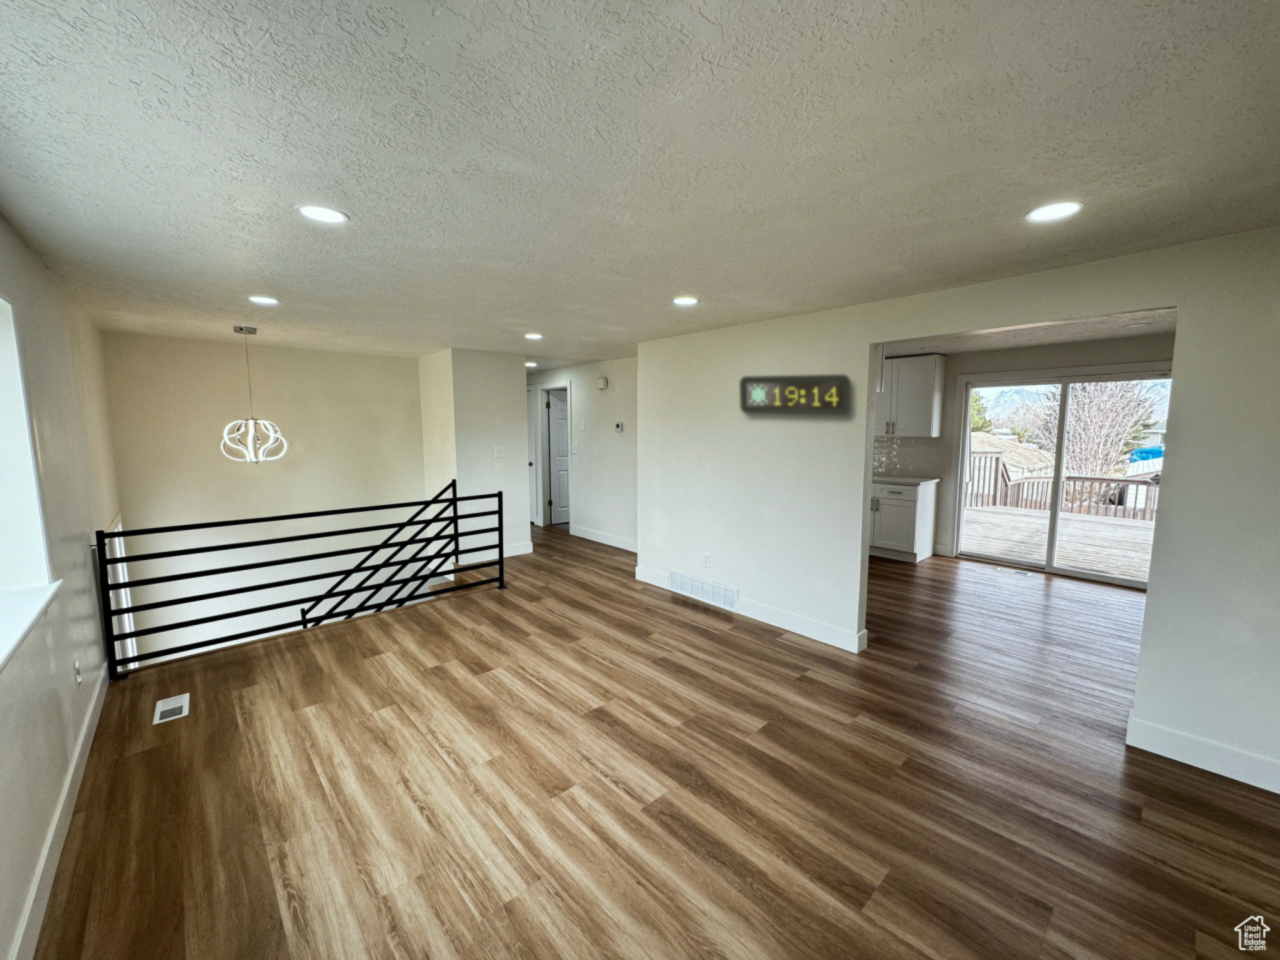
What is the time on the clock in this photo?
19:14
